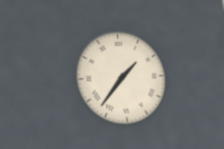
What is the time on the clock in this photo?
1:37
